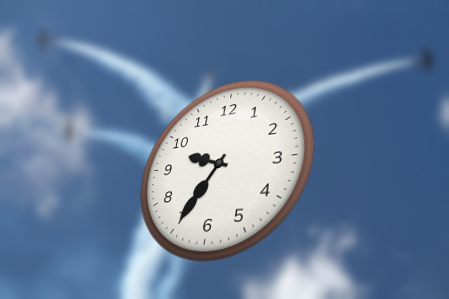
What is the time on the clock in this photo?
9:35
